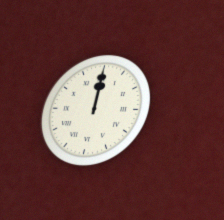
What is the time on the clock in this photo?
12:00
